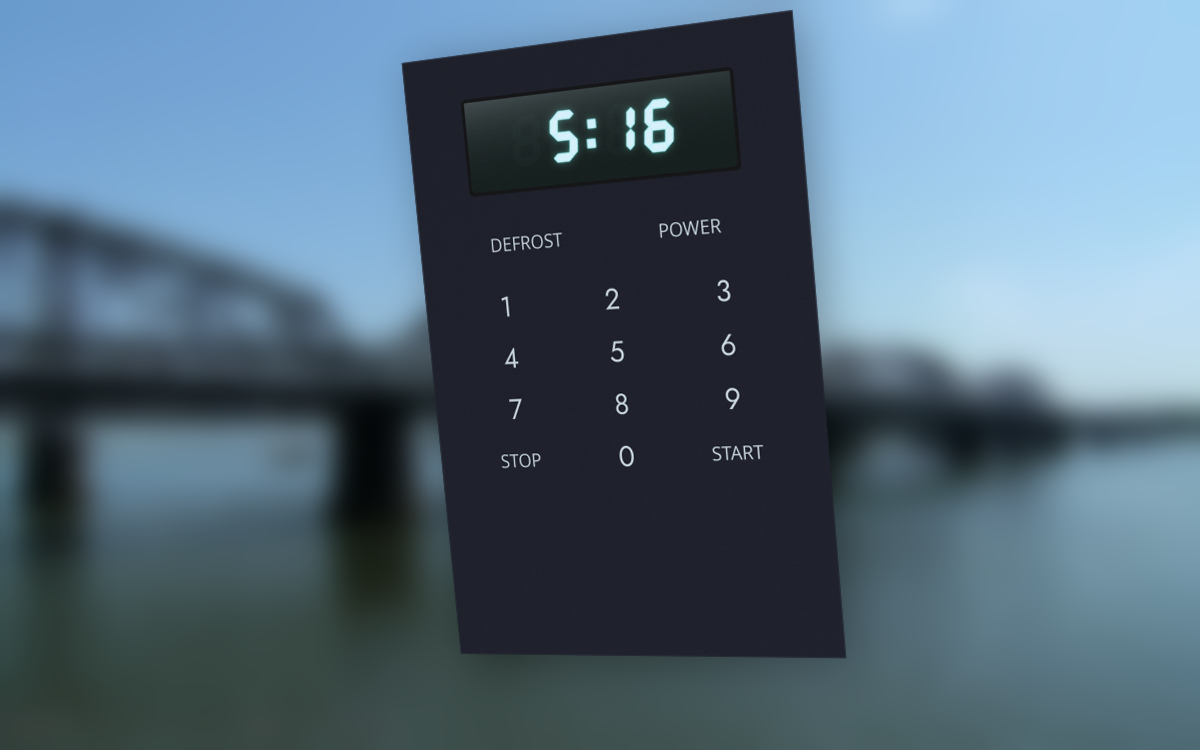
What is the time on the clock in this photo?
5:16
